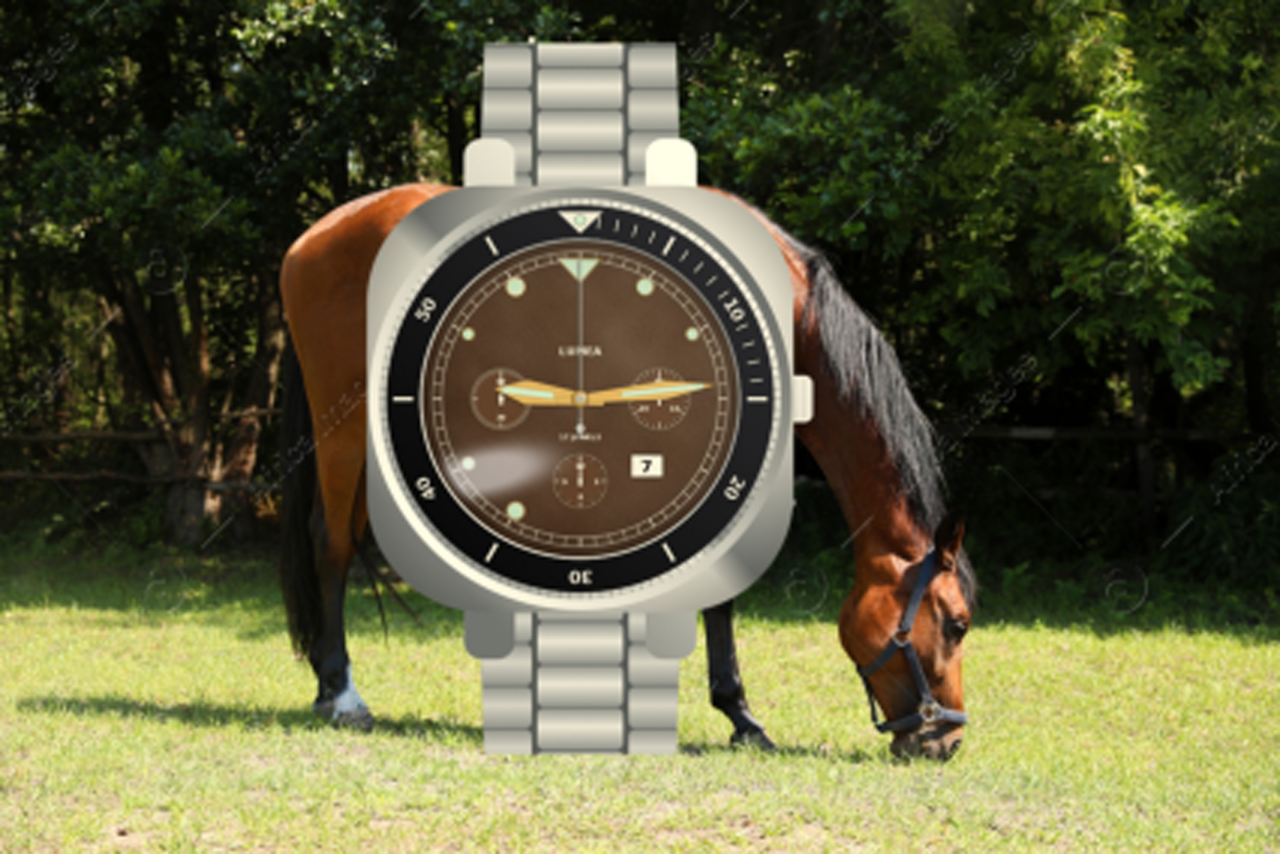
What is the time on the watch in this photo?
9:14
